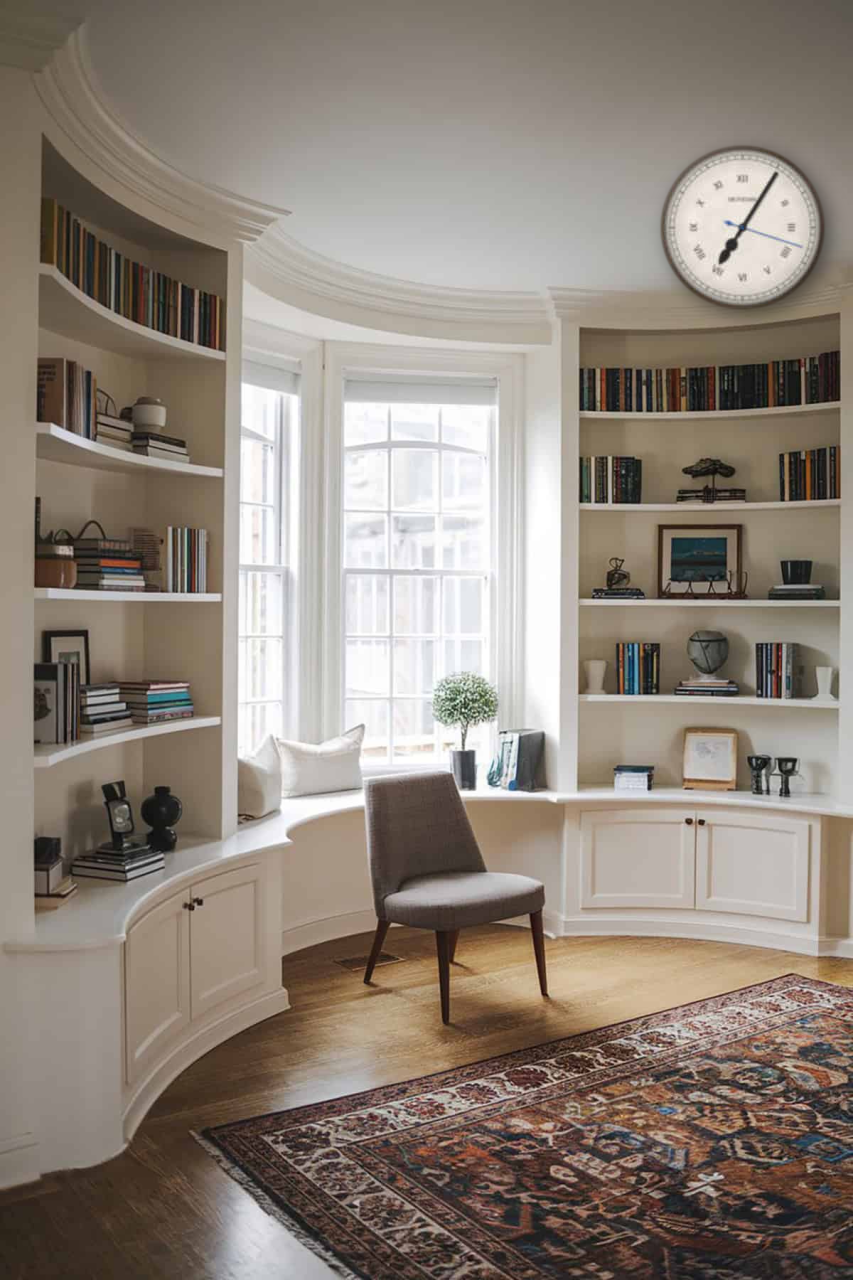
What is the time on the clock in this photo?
7:05:18
